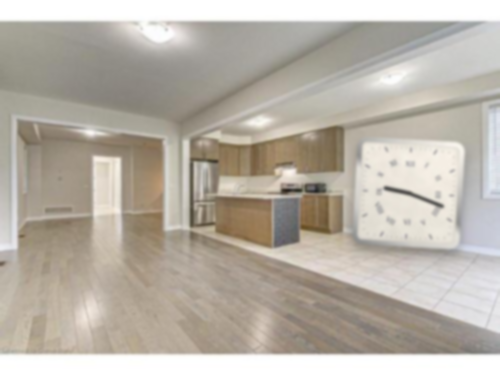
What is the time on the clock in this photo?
9:18
